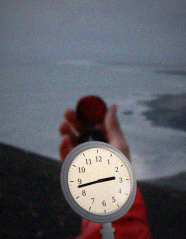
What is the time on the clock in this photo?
2:43
